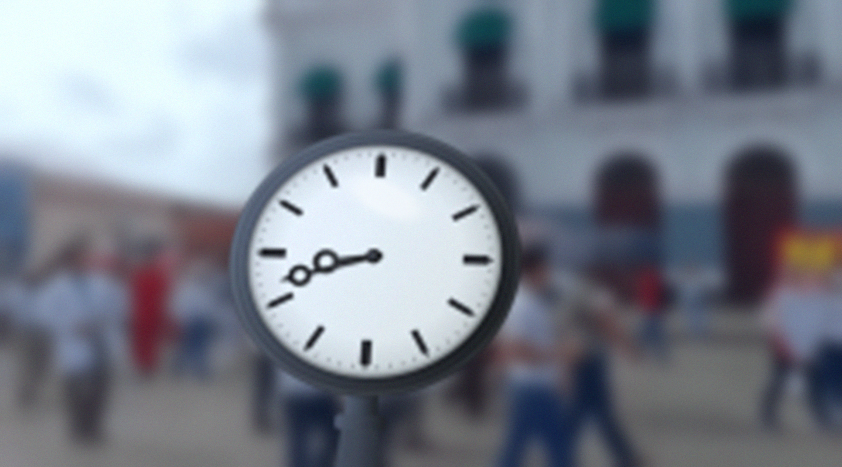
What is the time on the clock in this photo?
8:42
